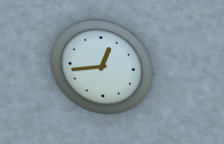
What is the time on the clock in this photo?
12:43
